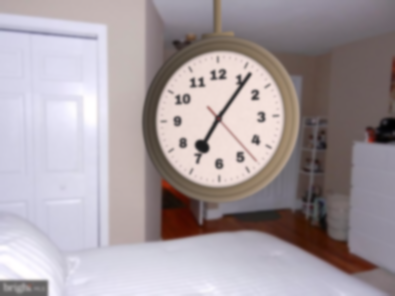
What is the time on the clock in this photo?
7:06:23
